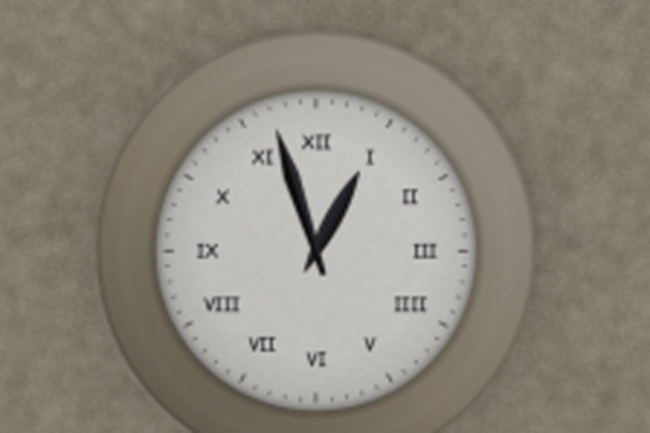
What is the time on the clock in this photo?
12:57
